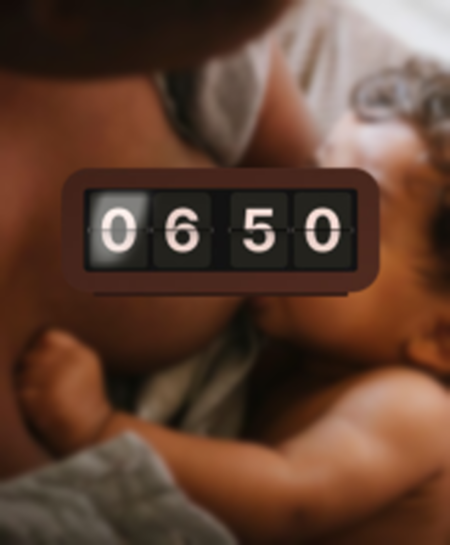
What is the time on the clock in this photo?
6:50
